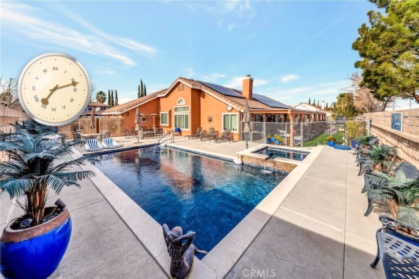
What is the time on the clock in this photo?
7:12
